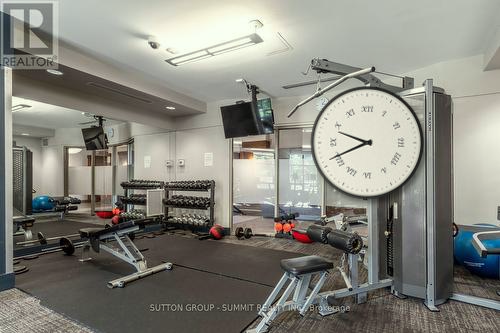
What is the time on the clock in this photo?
9:41
